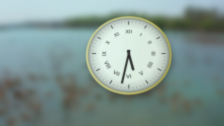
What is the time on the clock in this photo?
5:32
